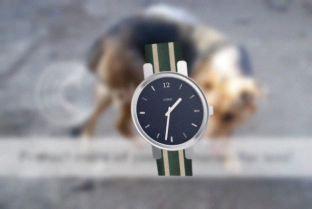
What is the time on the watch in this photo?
1:32
